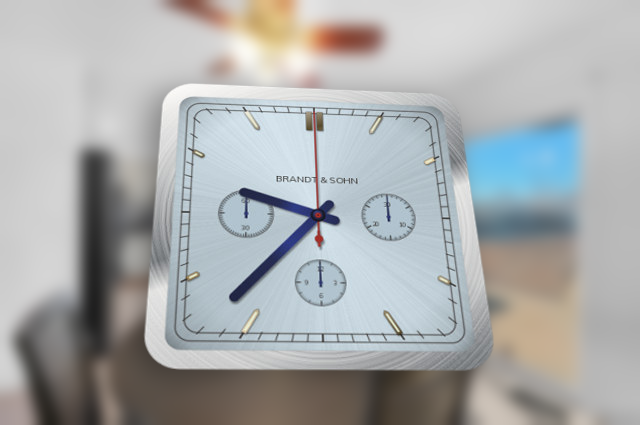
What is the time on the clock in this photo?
9:37
